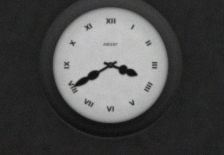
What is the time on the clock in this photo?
3:40
